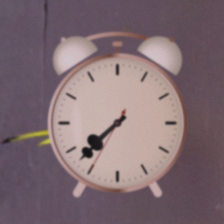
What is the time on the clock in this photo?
7:37:35
